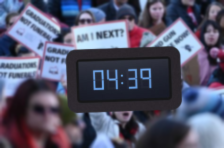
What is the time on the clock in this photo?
4:39
